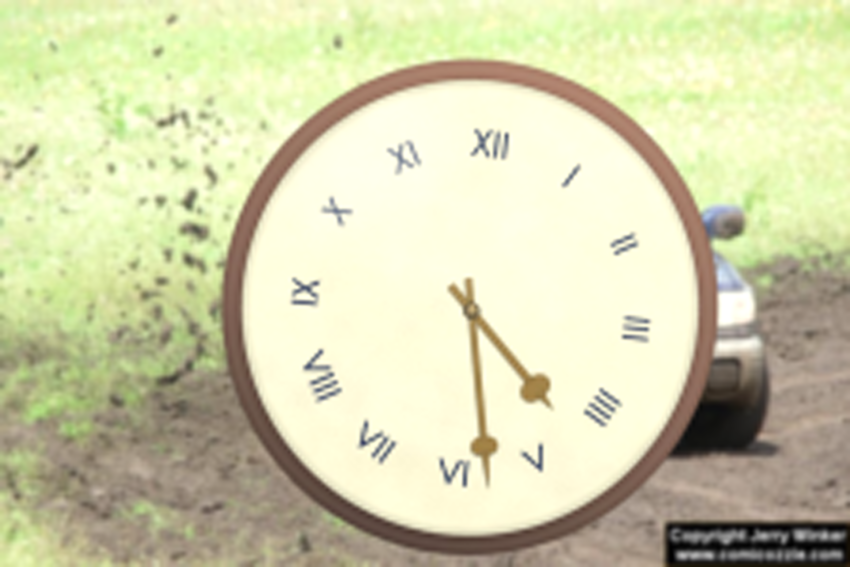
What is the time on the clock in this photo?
4:28
